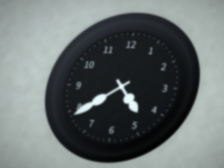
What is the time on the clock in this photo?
4:39
